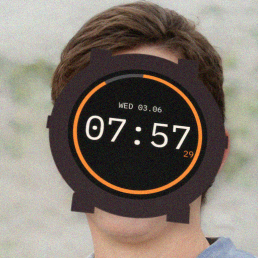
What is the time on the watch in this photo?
7:57:29
